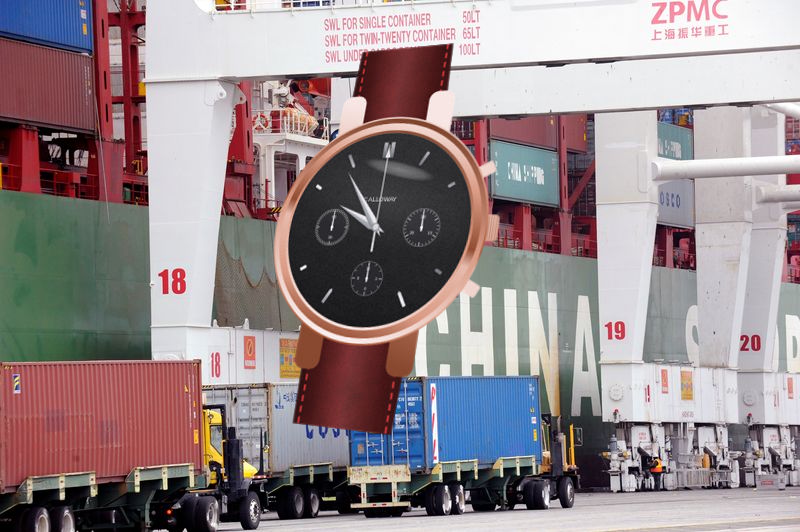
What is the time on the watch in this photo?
9:54
